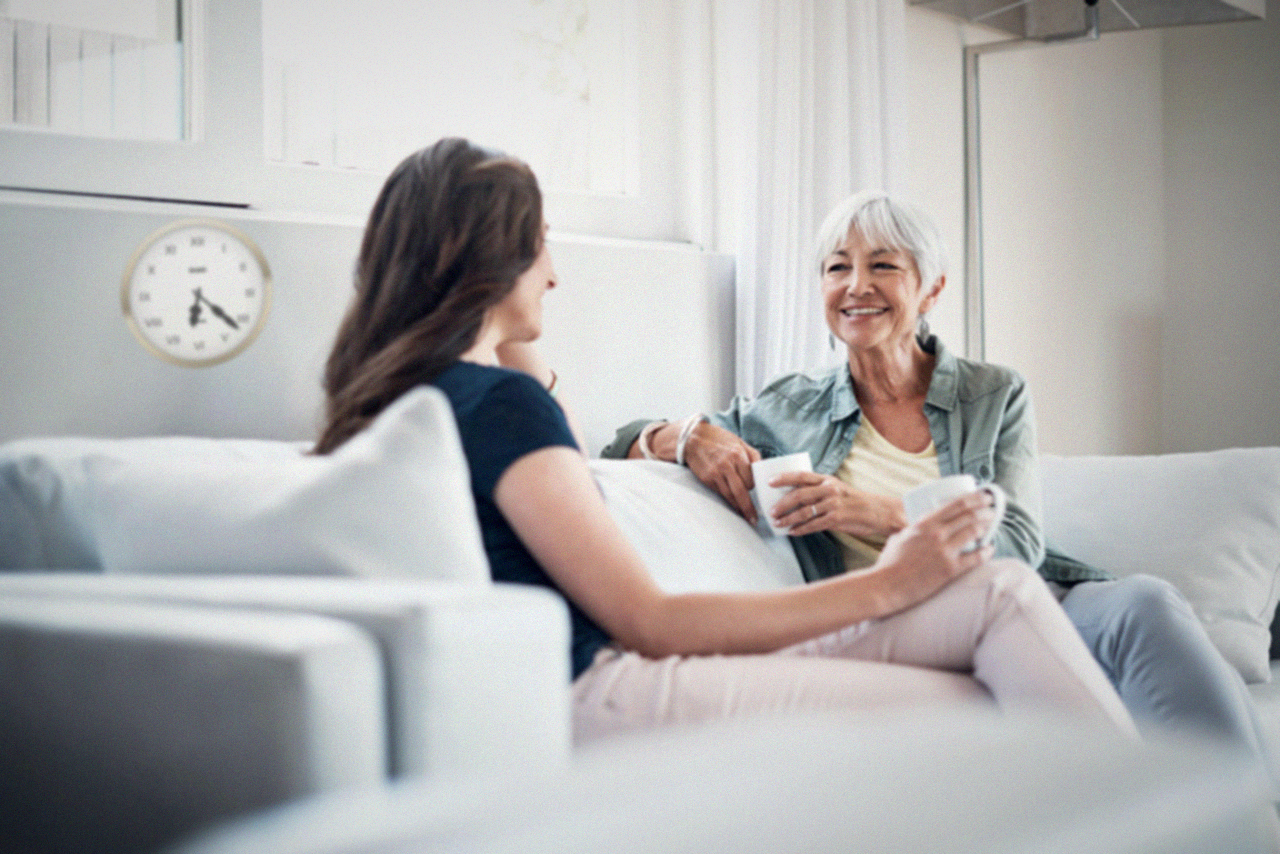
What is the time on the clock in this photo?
6:22
